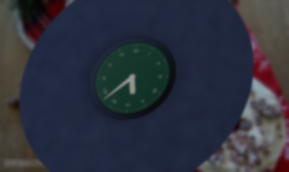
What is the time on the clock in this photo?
5:38
